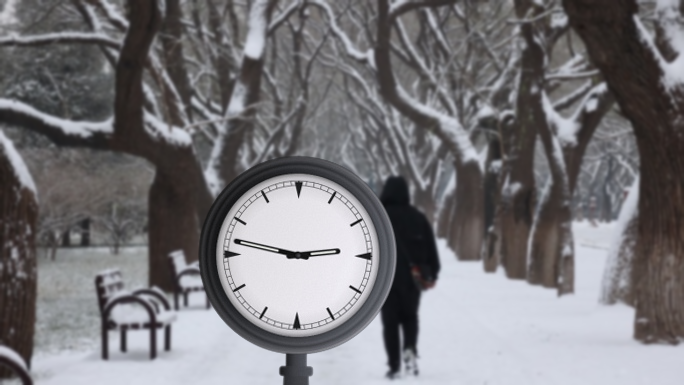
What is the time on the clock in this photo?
2:47
